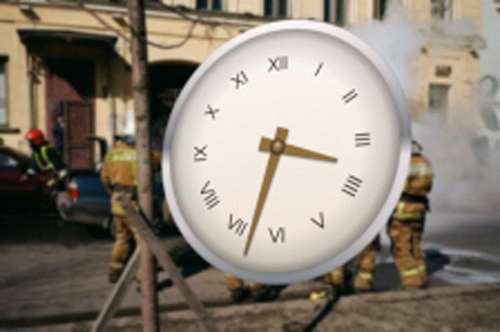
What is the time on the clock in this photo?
3:33
